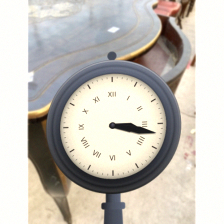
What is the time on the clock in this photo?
3:17
